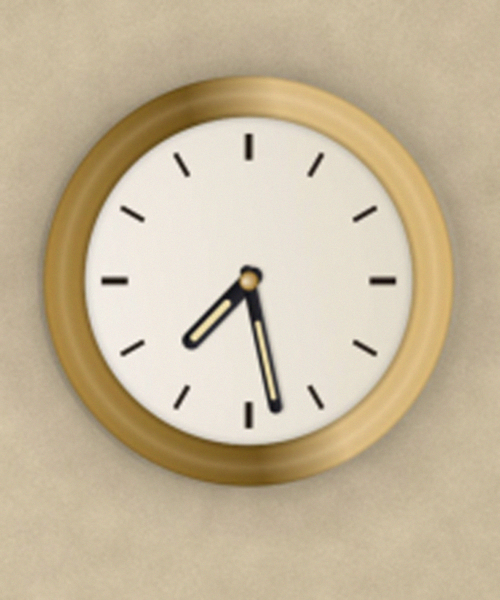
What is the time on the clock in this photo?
7:28
